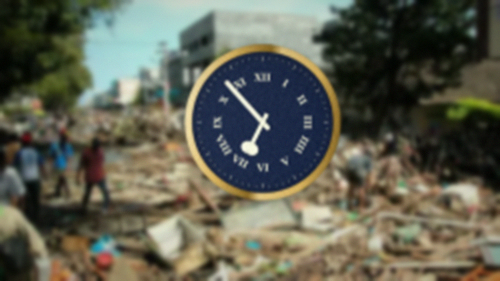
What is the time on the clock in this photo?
6:53
